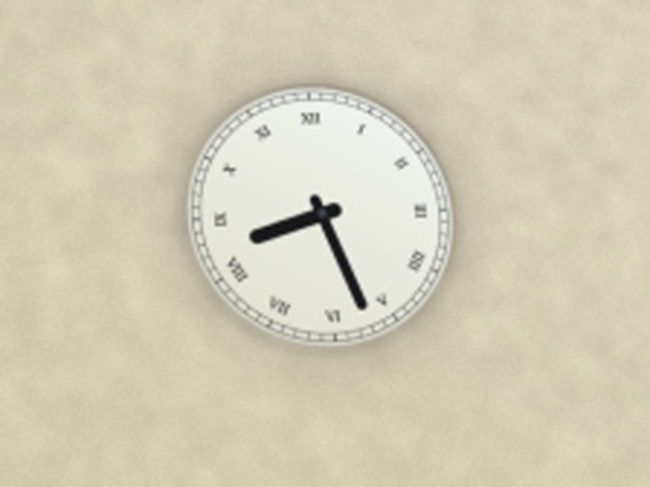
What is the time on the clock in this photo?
8:27
